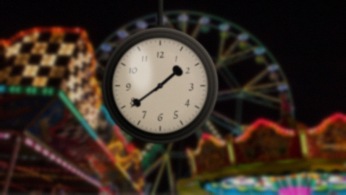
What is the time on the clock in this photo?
1:39
